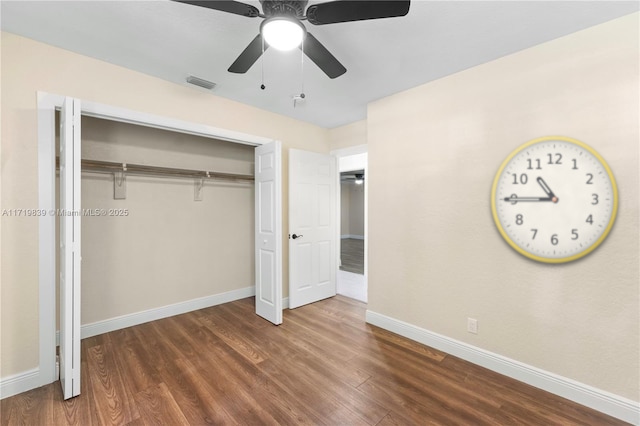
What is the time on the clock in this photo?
10:45
